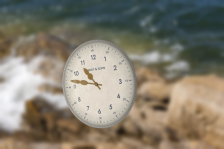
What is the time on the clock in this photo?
10:47
